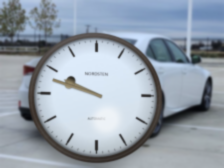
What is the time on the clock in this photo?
9:48
